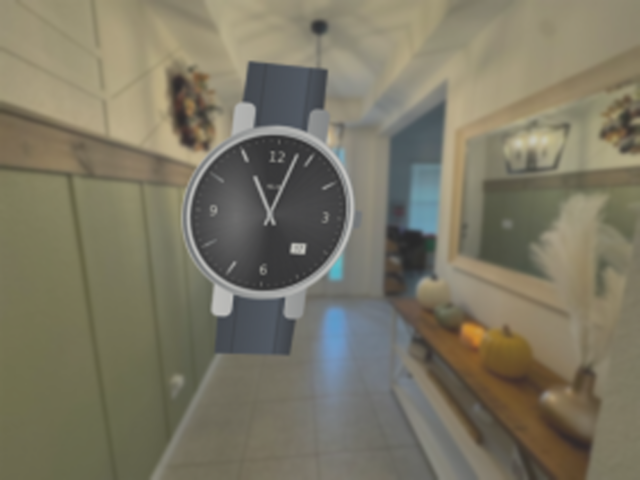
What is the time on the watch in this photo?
11:03
